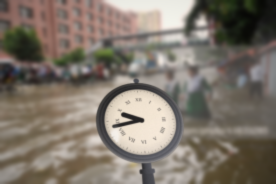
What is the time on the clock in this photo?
9:43
